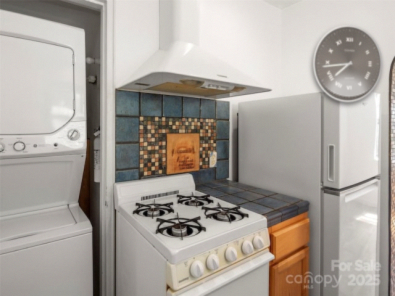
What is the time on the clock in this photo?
7:44
